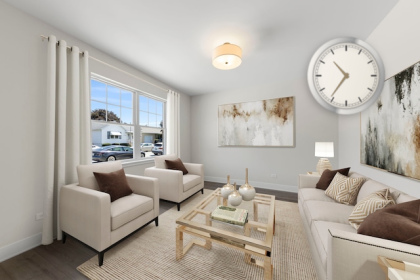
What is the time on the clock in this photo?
10:36
